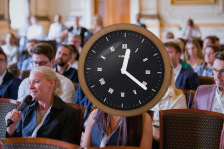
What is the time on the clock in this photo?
12:21
